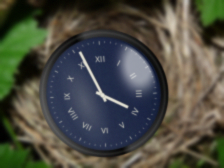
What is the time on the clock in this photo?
3:56
